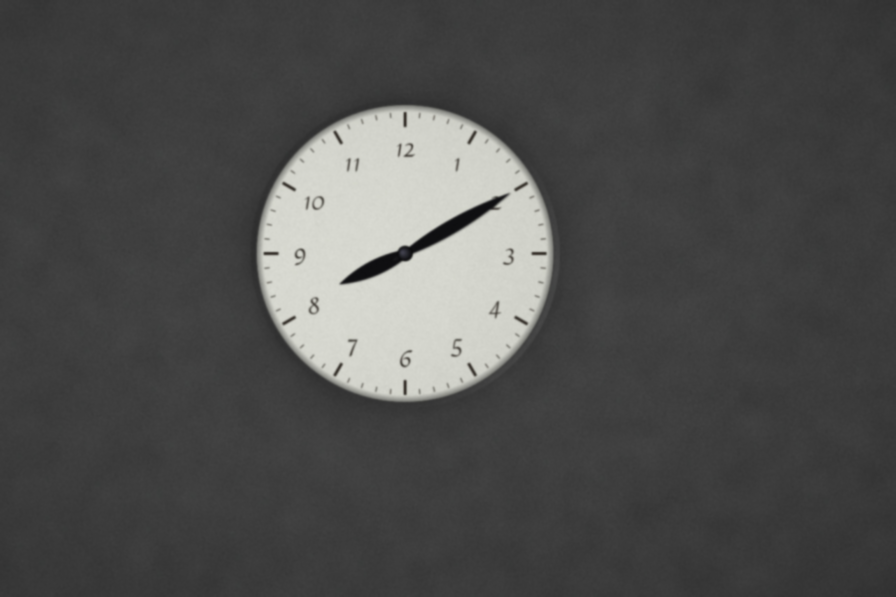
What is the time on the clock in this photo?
8:10
